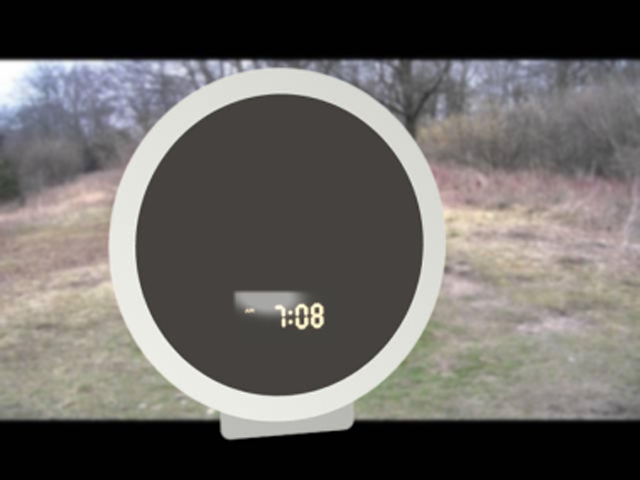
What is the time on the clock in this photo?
7:08
